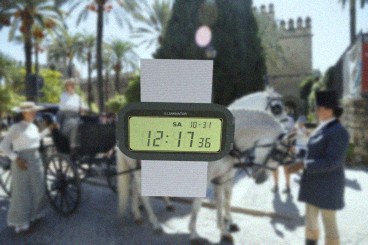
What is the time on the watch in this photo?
12:17:36
